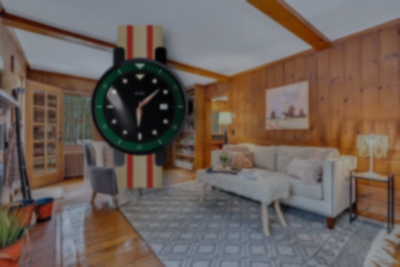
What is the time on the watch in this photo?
6:08
